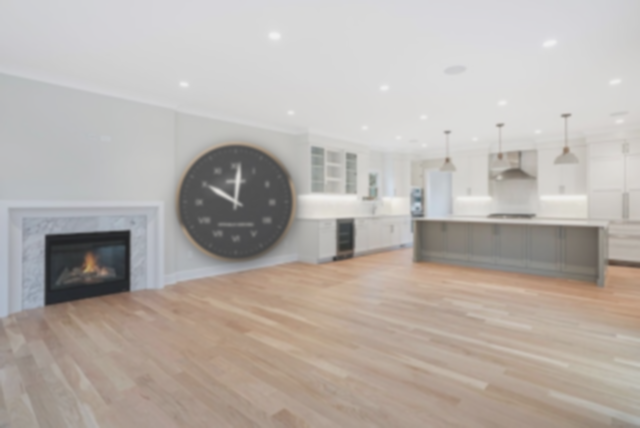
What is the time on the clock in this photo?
10:01
